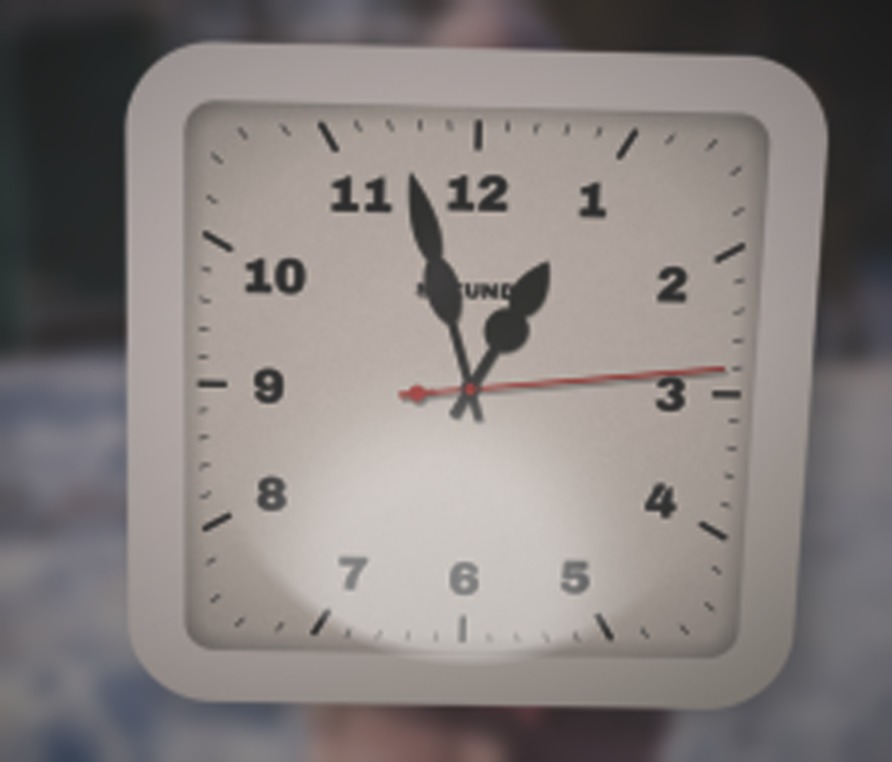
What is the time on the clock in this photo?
12:57:14
